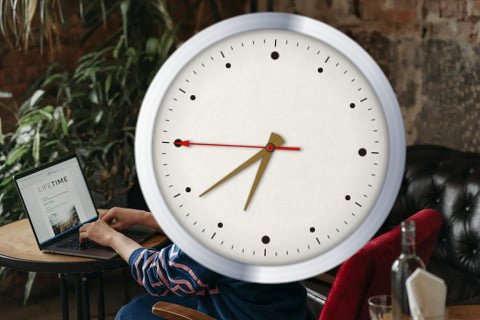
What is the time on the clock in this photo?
6:38:45
